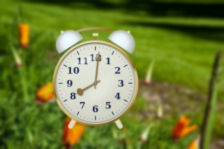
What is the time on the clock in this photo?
8:01
